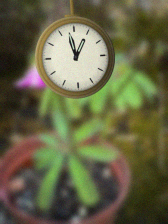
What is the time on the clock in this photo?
12:58
